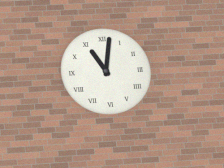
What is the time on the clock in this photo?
11:02
